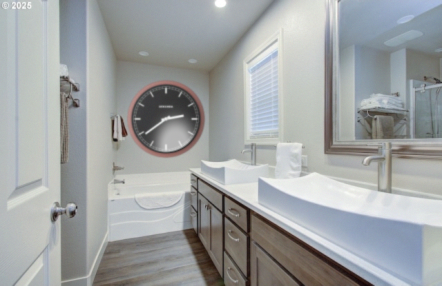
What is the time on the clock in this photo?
2:39
